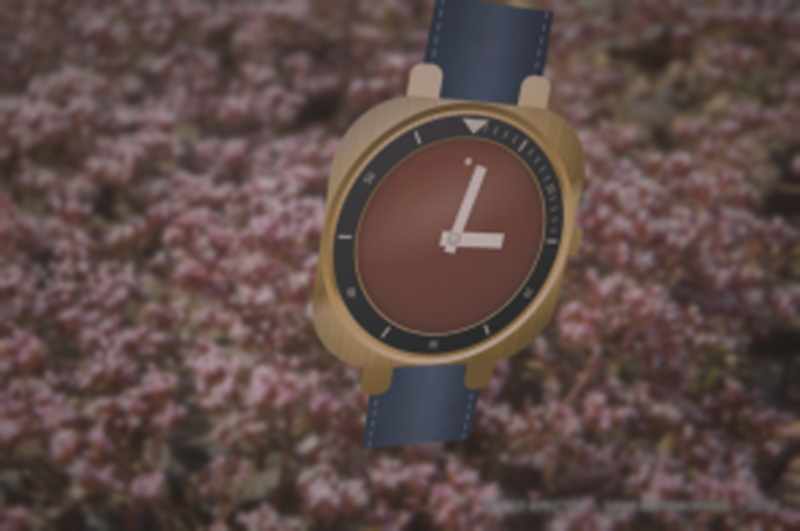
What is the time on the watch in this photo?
3:02
